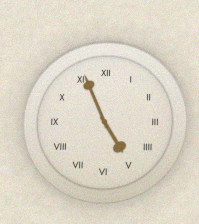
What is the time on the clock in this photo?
4:56
